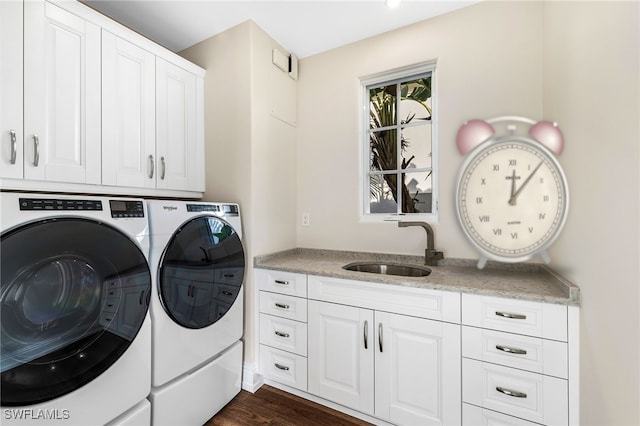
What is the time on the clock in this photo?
12:07
